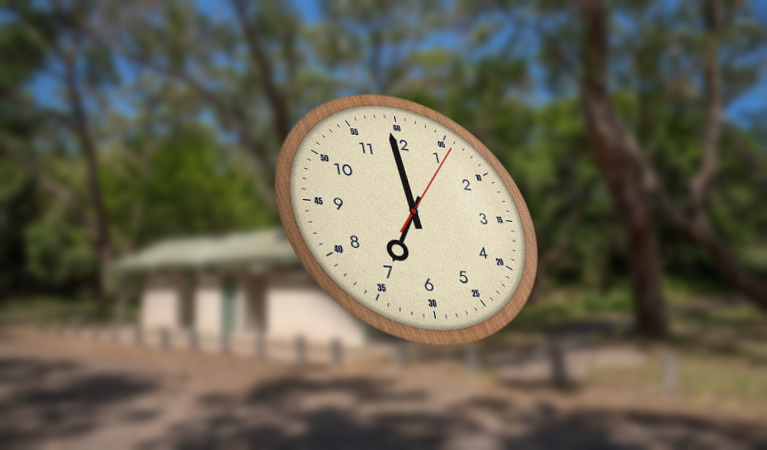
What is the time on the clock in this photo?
6:59:06
